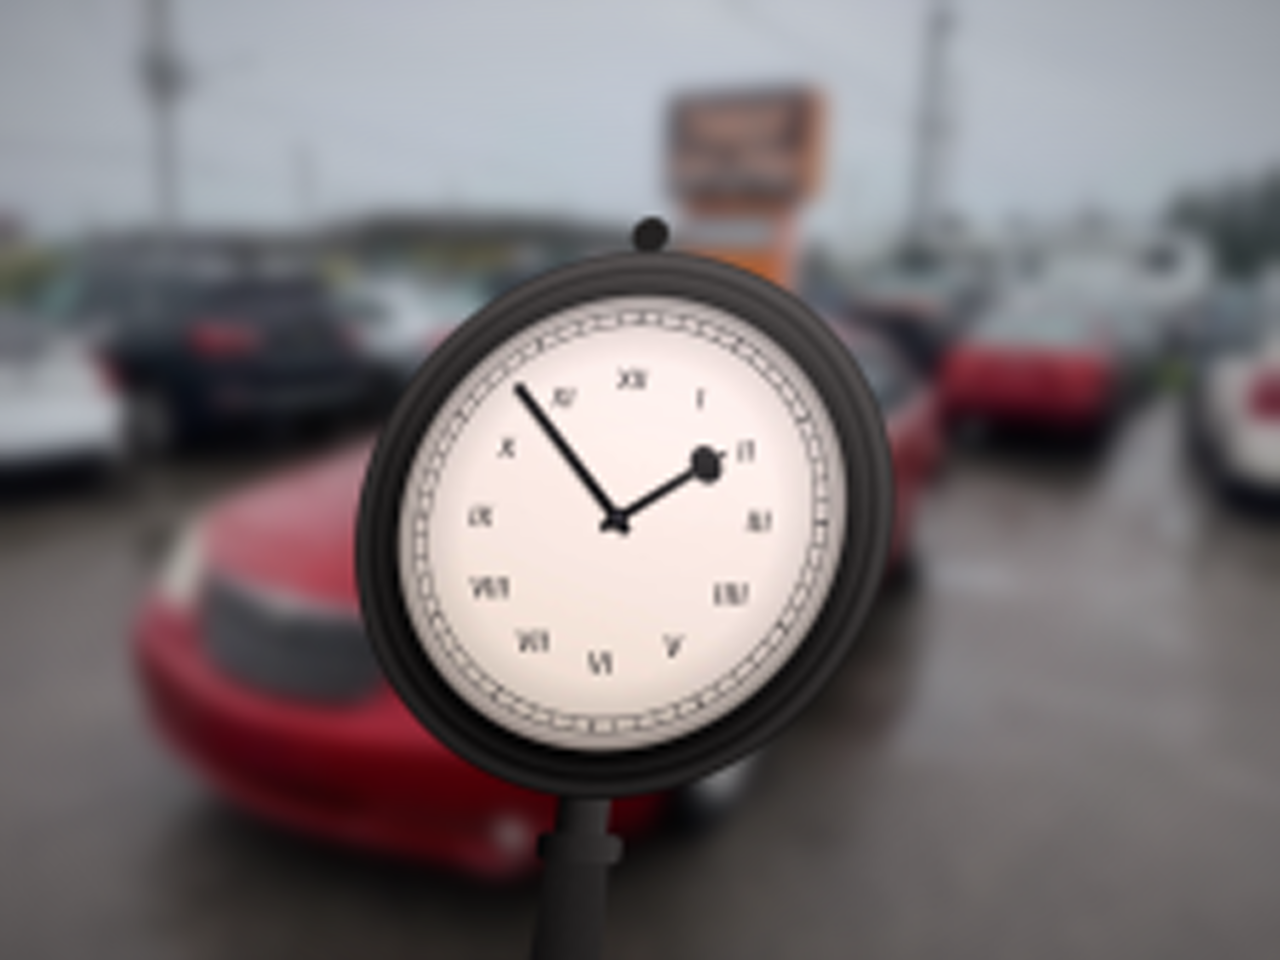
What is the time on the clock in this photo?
1:53
